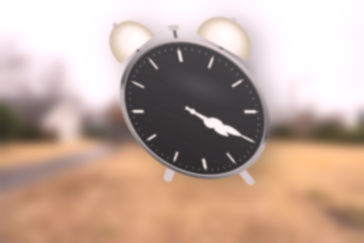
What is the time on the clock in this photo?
4:20
